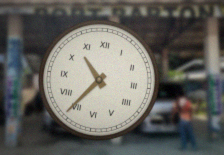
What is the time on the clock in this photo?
10:36
